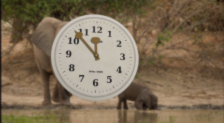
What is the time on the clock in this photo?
11:53
